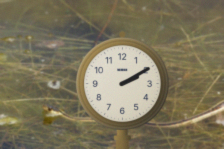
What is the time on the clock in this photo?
2:10
